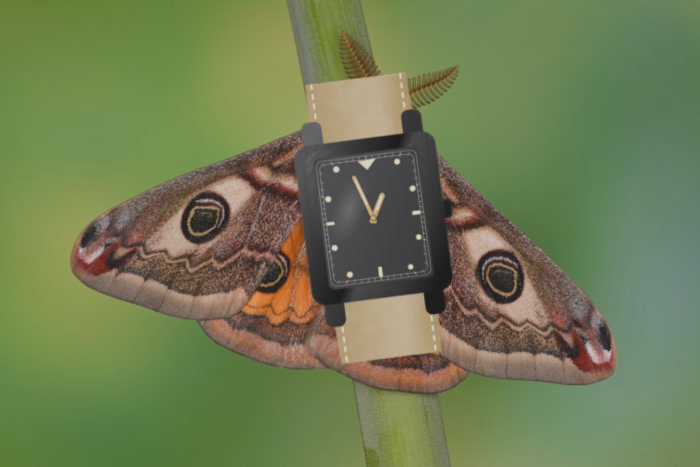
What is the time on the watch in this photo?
12:57
